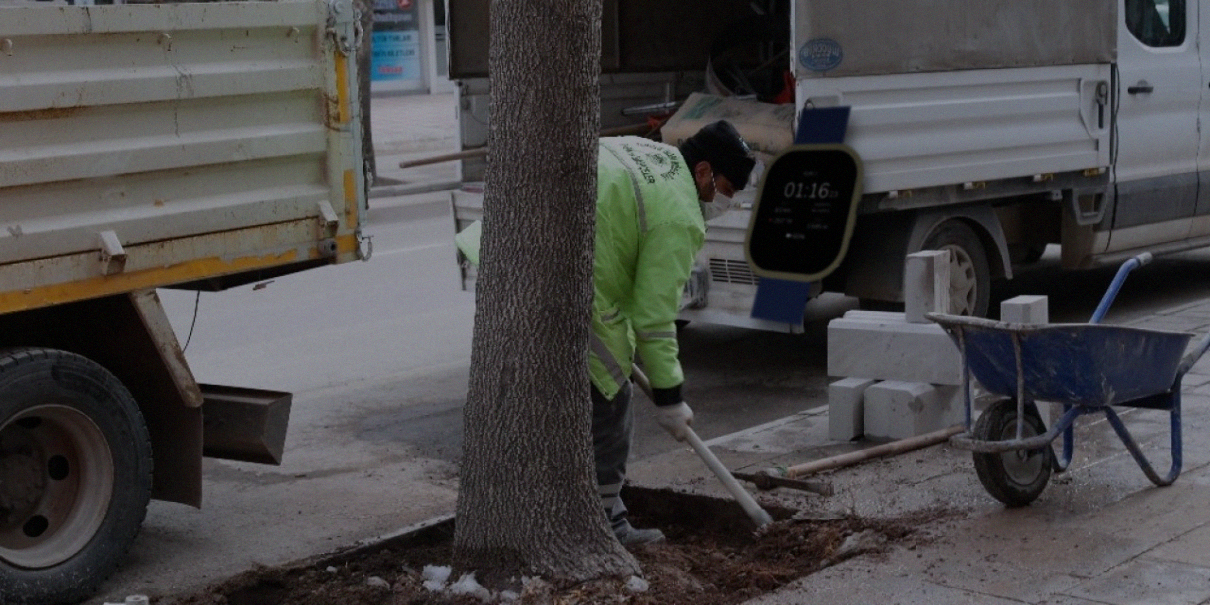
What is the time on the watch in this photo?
1:16
